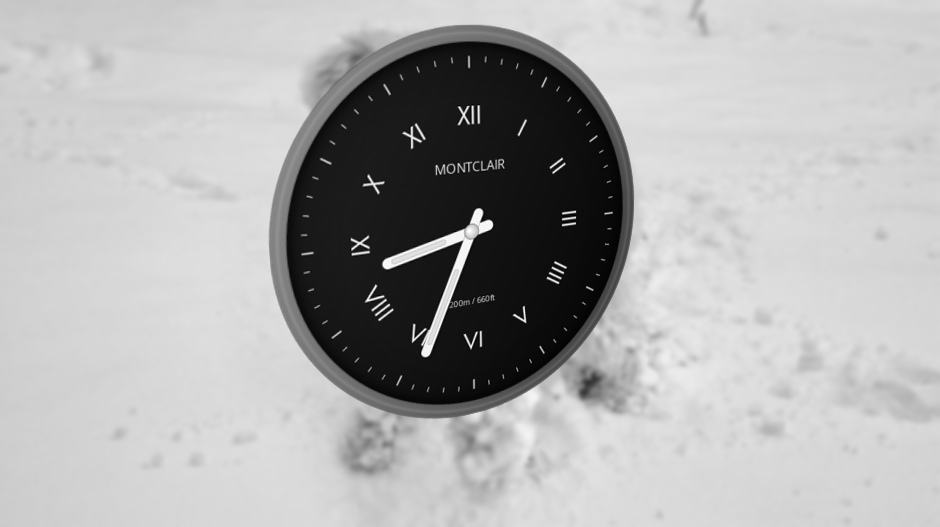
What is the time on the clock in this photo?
8:34
